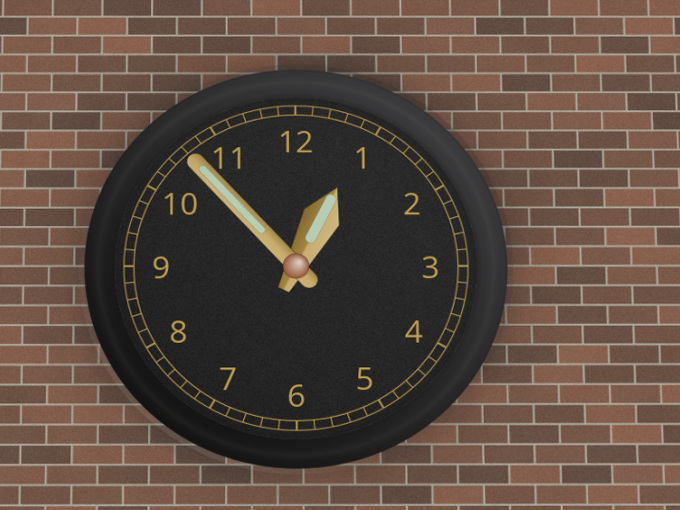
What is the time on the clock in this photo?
12:53
